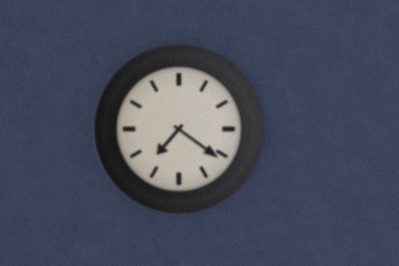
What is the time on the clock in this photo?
7:21
